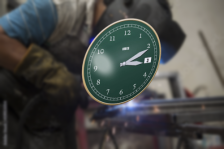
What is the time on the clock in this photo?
3:11
